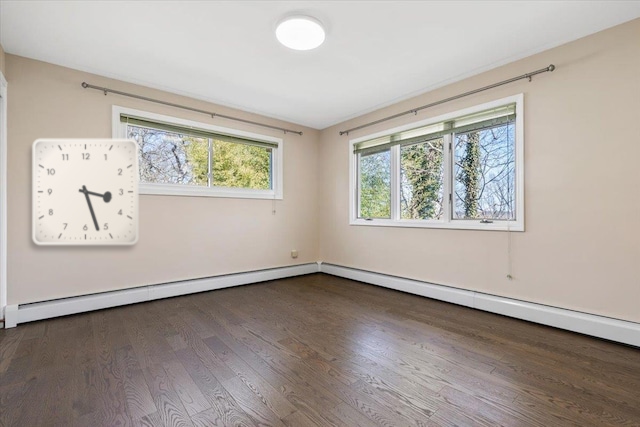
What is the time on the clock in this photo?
3:27
